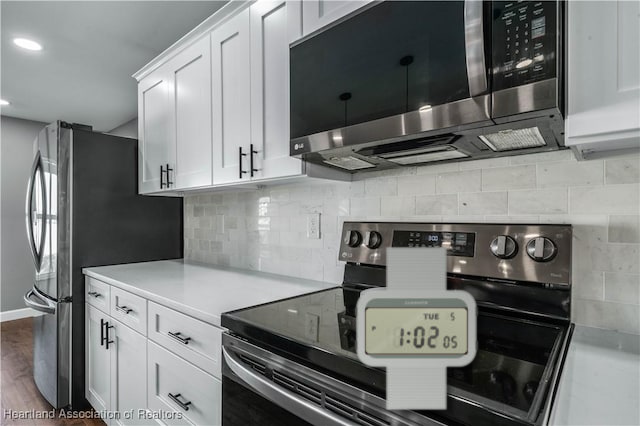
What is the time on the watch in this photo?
1:02:05
